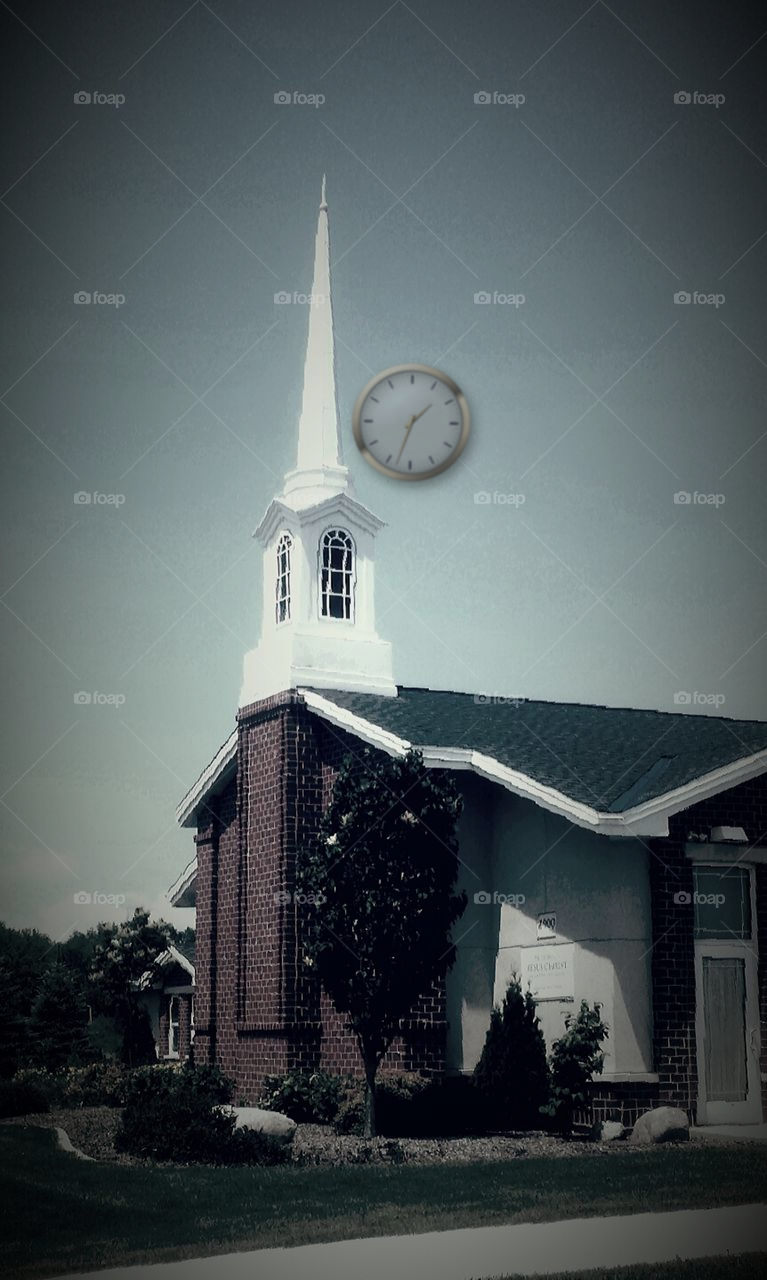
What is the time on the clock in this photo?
1:33
